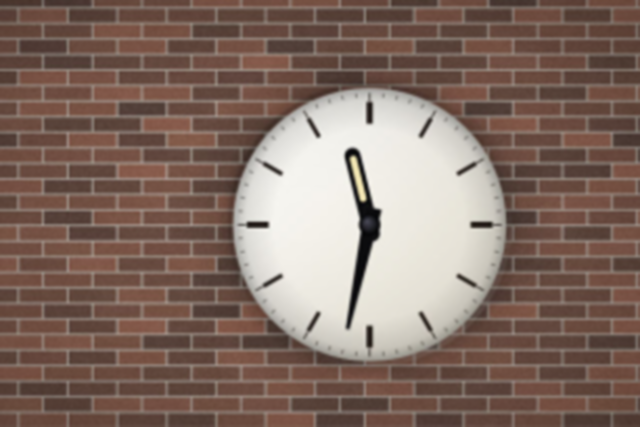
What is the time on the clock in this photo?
11:32
